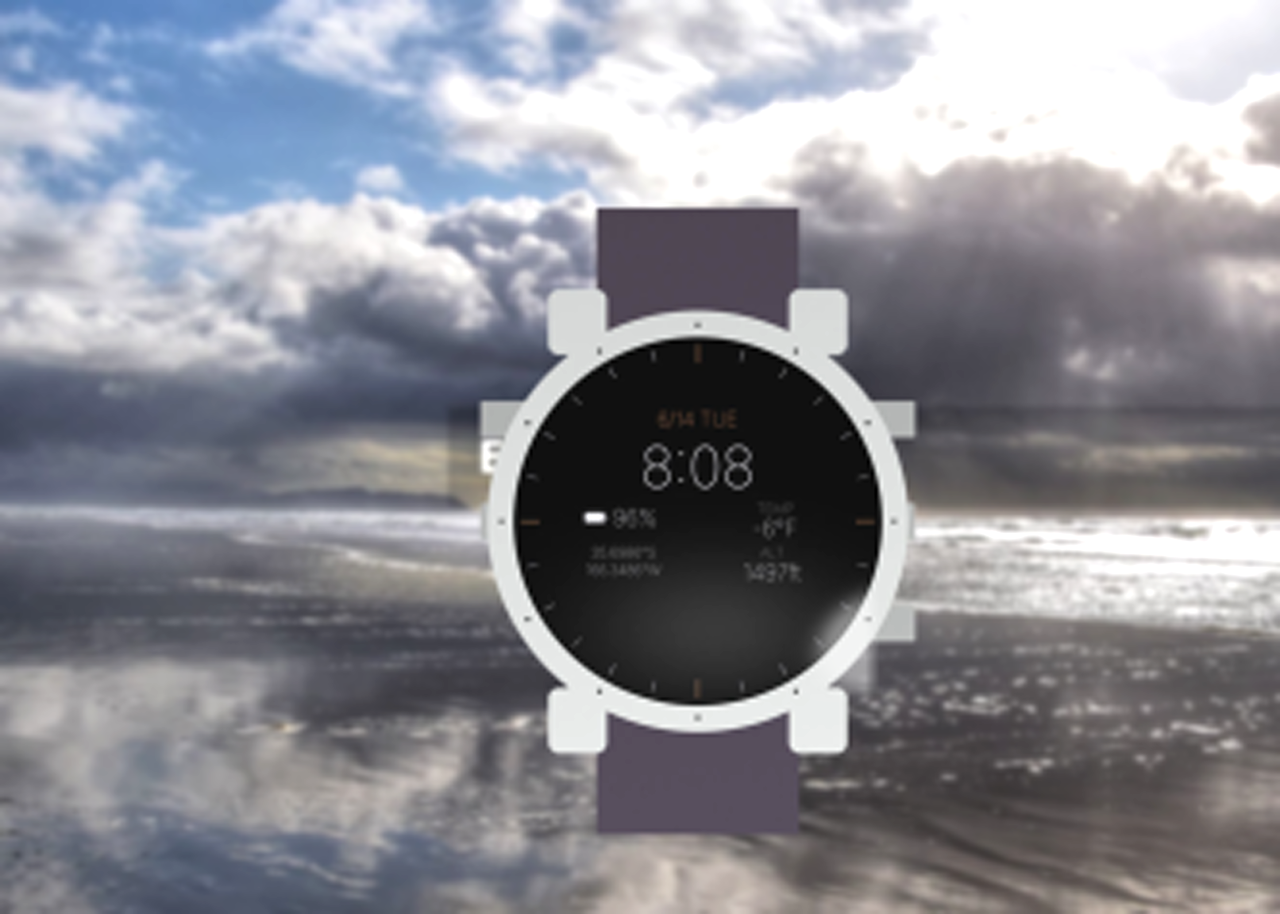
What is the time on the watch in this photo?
8:08
